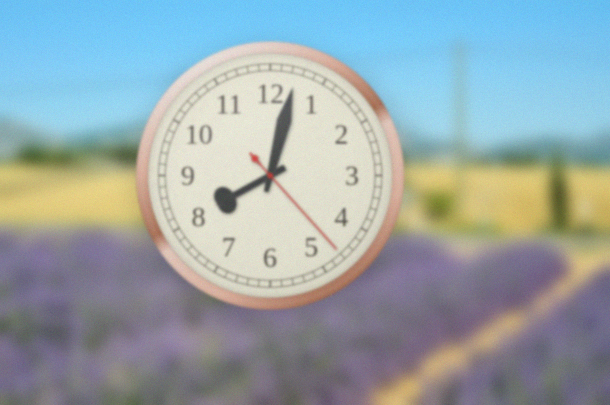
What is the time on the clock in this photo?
8:02:23
